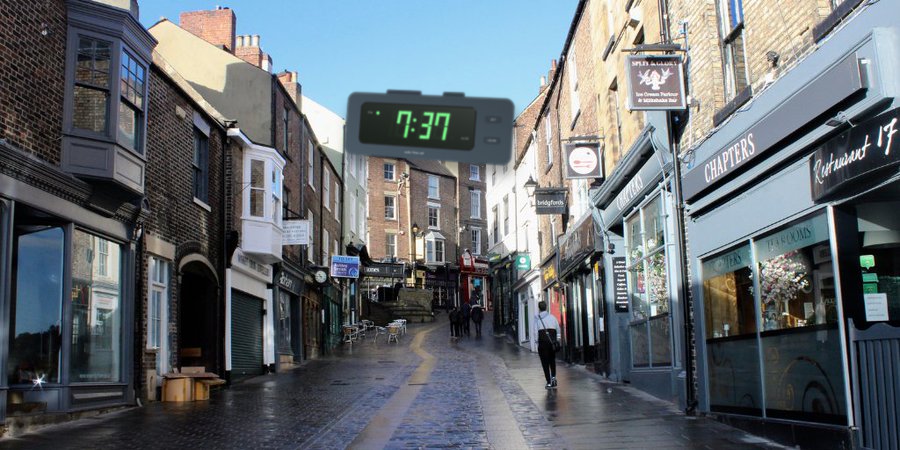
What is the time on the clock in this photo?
7:37
